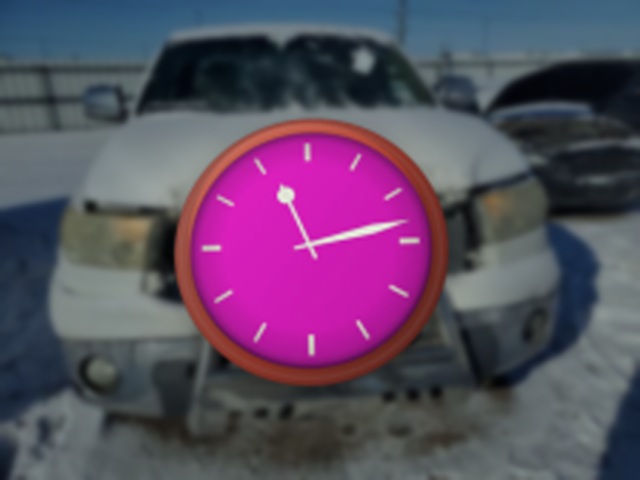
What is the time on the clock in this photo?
11:13
